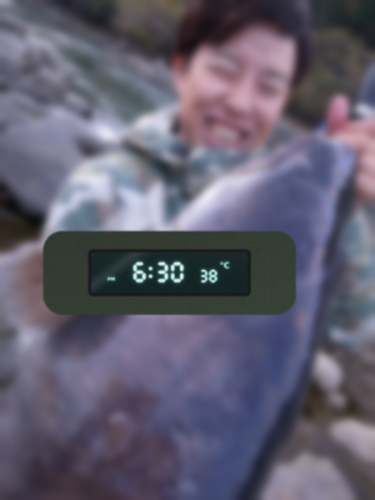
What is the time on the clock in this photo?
6:30
